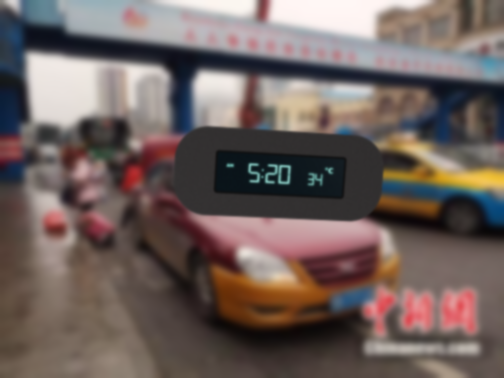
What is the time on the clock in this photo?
5:20
